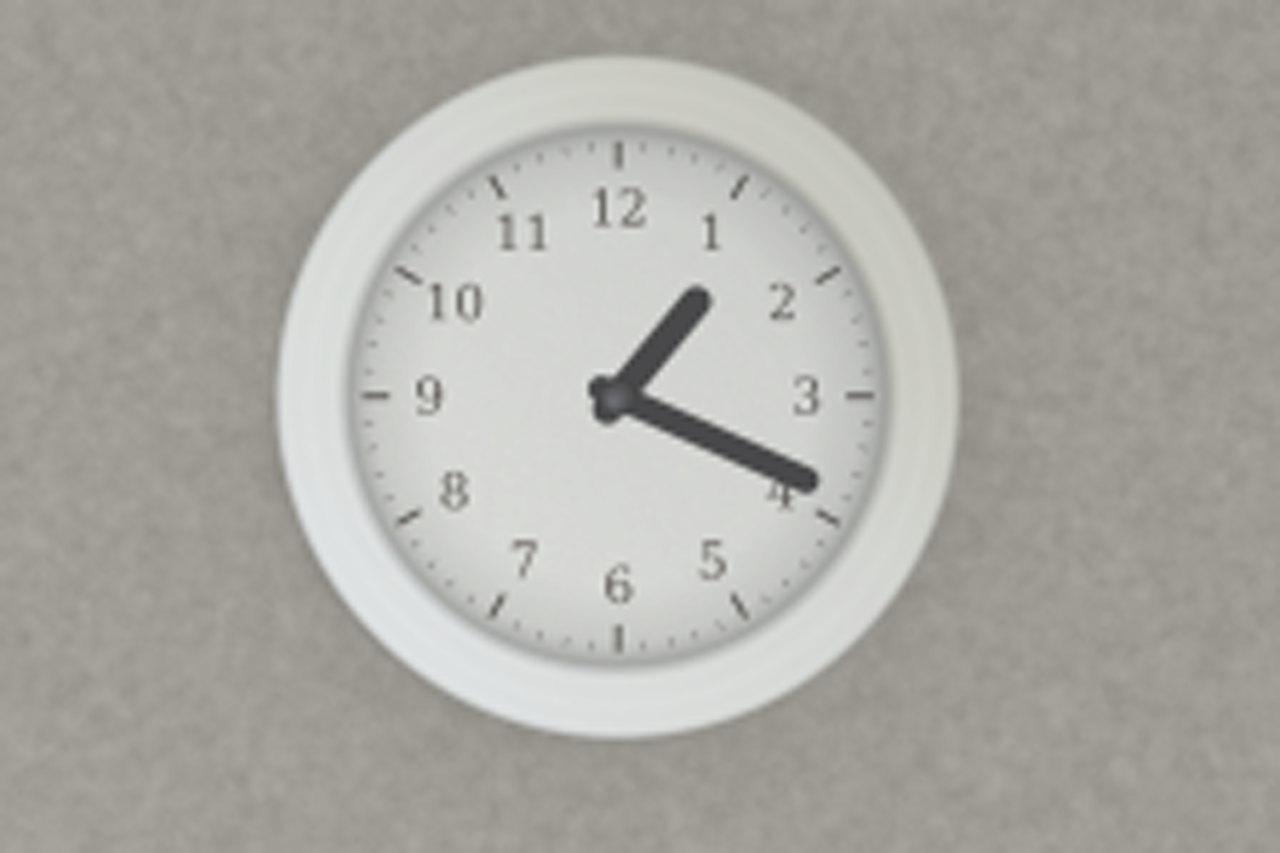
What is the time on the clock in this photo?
1:19
